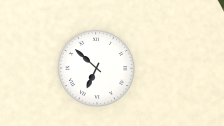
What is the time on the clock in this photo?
6:52
